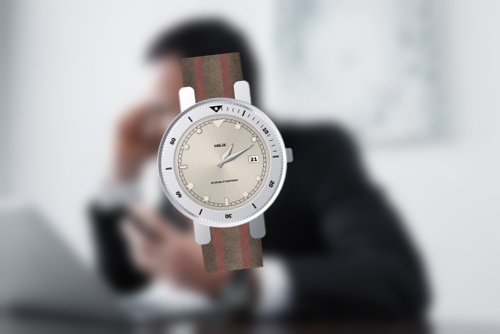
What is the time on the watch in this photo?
1:11
